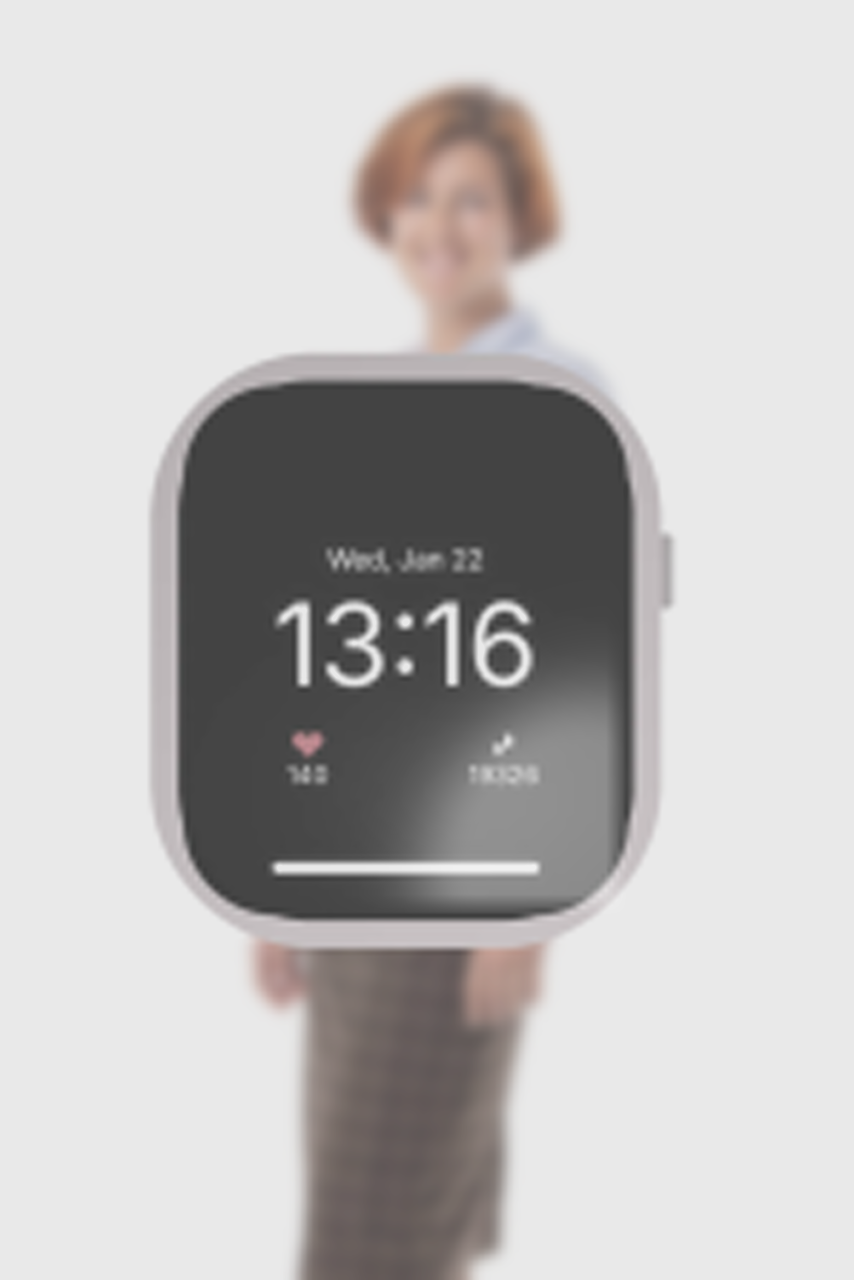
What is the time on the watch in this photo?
13:16
